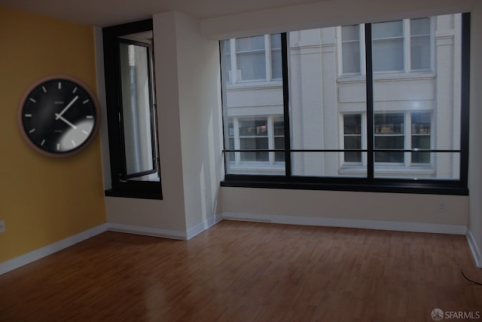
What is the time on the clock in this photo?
4:07
